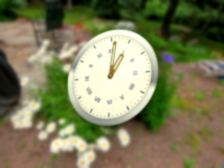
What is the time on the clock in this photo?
1:01
